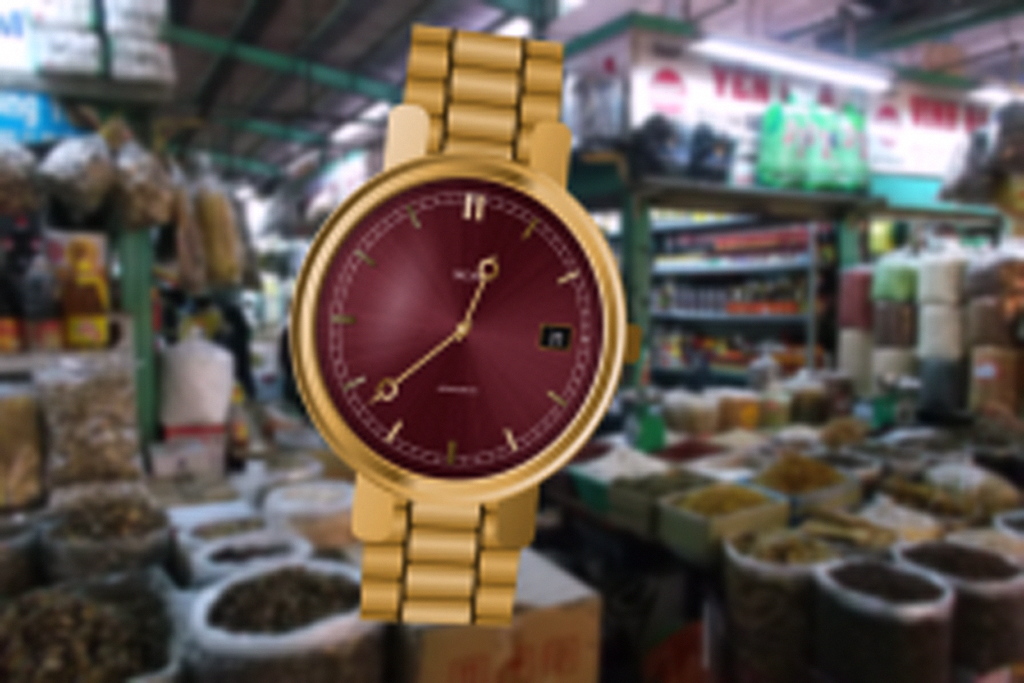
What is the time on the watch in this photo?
12:38
